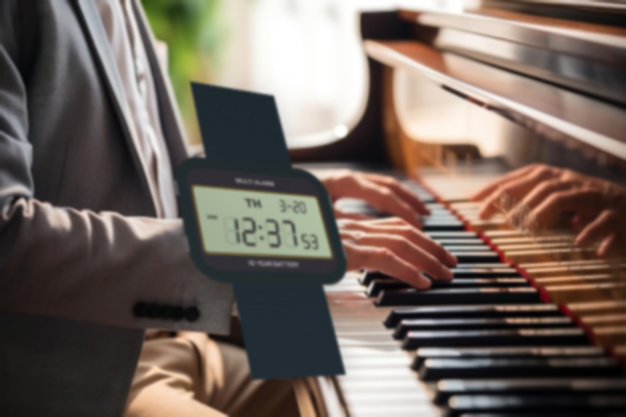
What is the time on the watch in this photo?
12:37:53
